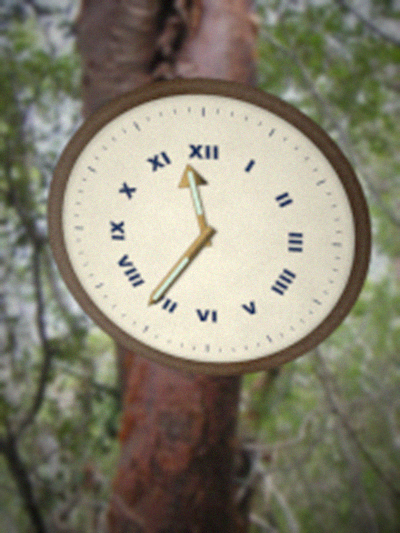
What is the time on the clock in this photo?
11:36
